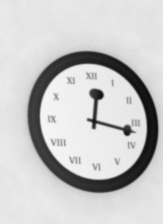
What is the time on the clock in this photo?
12:17
